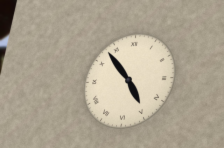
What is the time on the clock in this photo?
4:53
